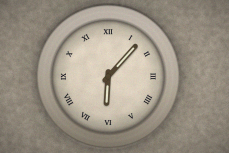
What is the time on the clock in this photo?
6:07
